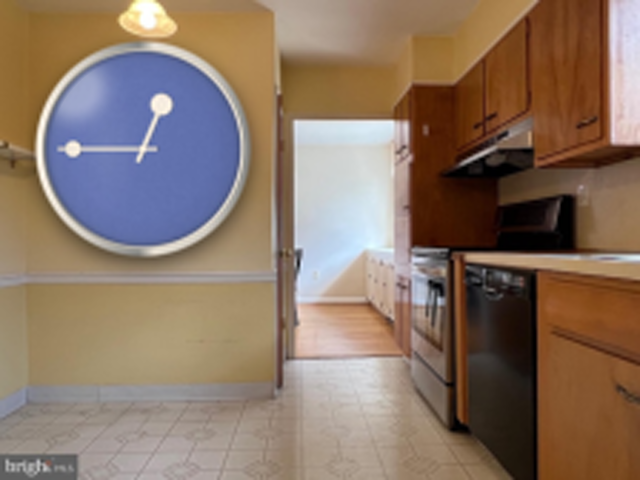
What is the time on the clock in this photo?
12:45
